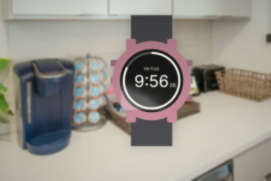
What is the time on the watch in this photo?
9:56
